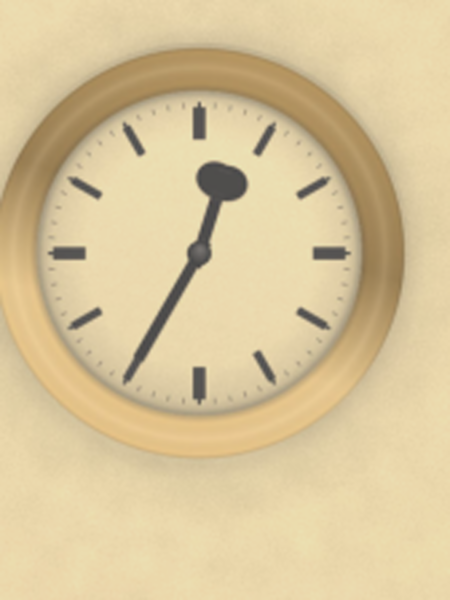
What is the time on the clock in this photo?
12:35
